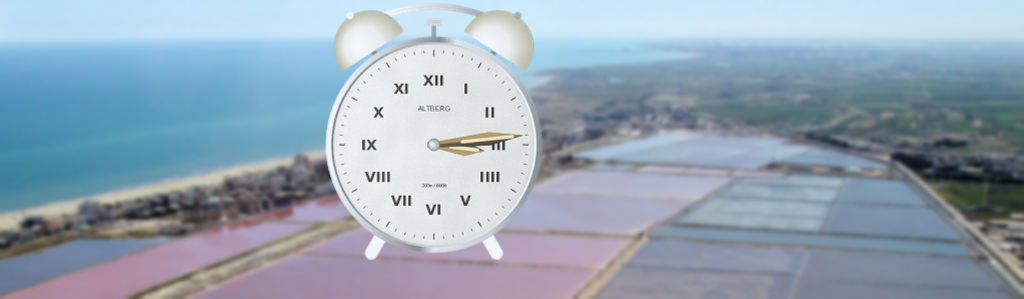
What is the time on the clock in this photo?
3:14
